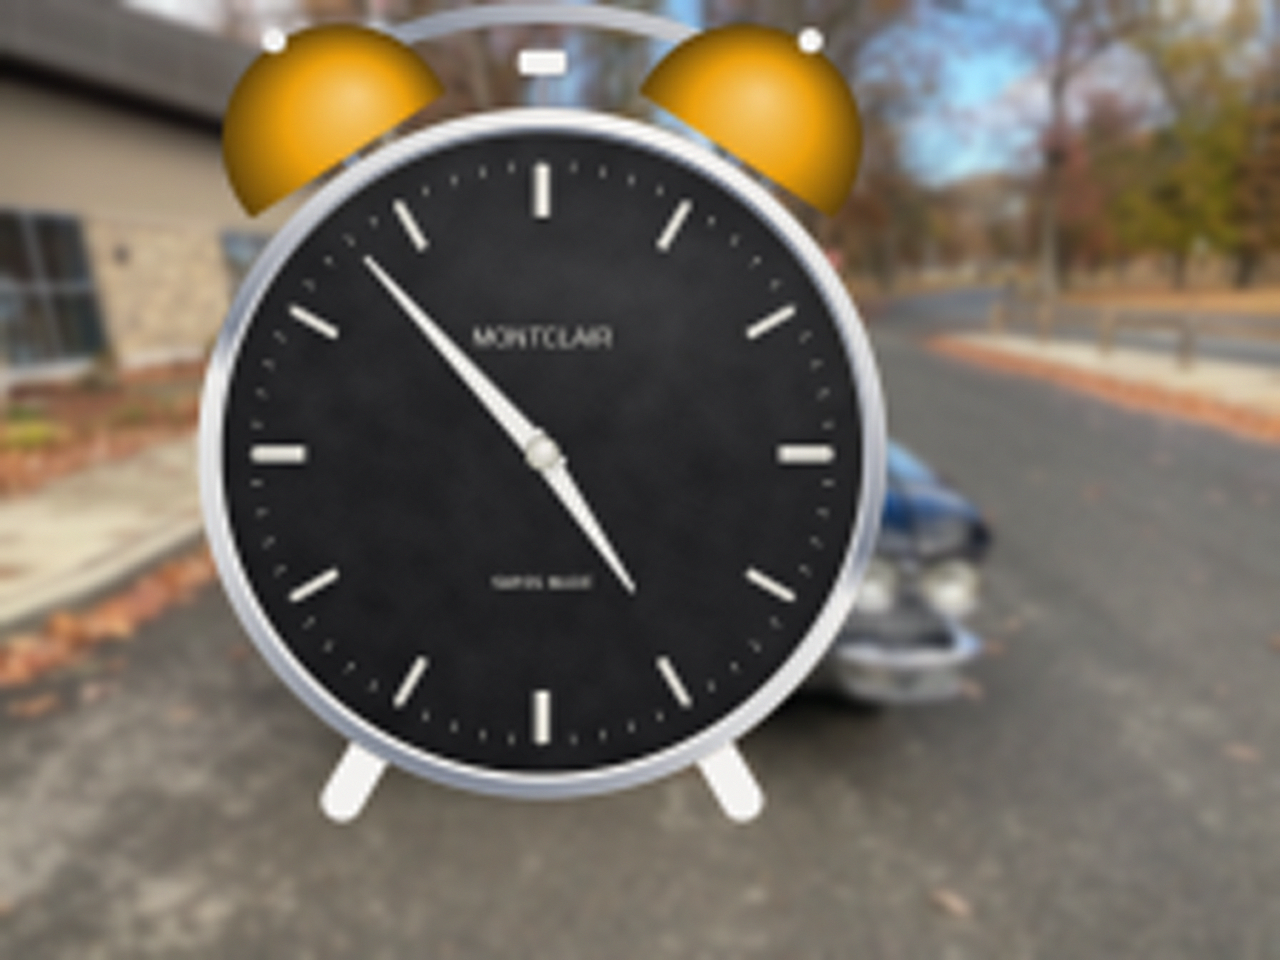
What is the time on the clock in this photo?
4:53
